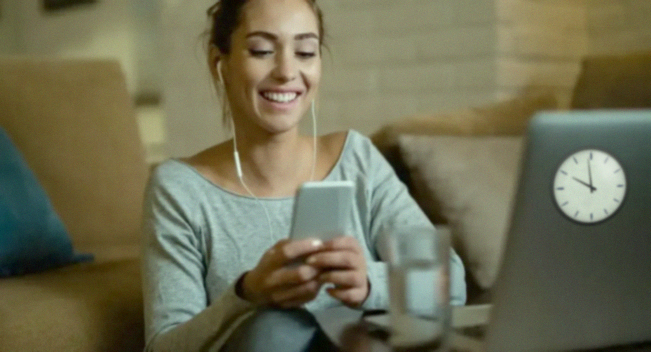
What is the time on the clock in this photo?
9:59
